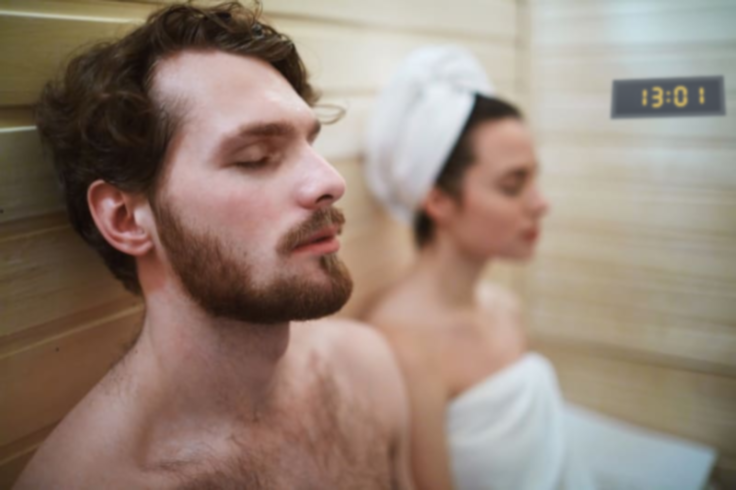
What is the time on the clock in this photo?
13:01
